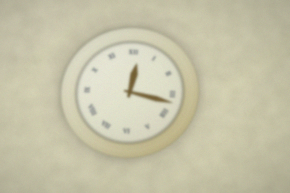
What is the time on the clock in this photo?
12:17
